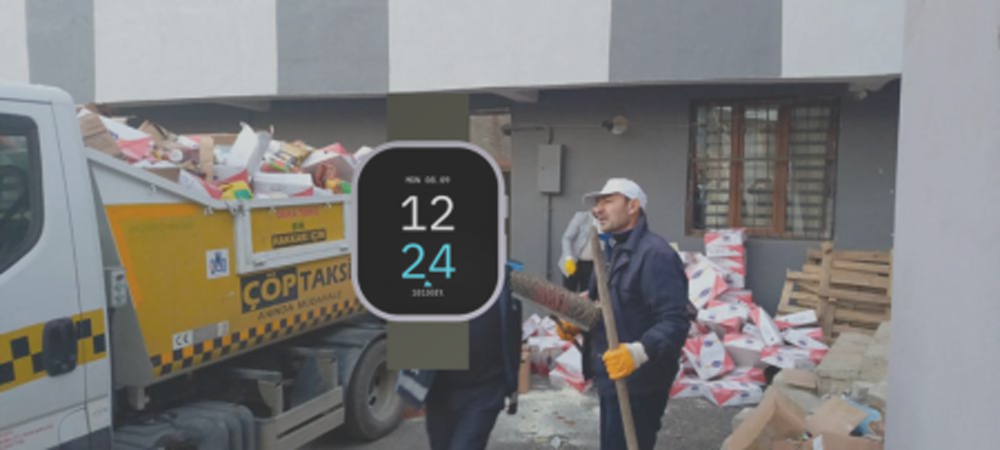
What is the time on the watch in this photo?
12:24
